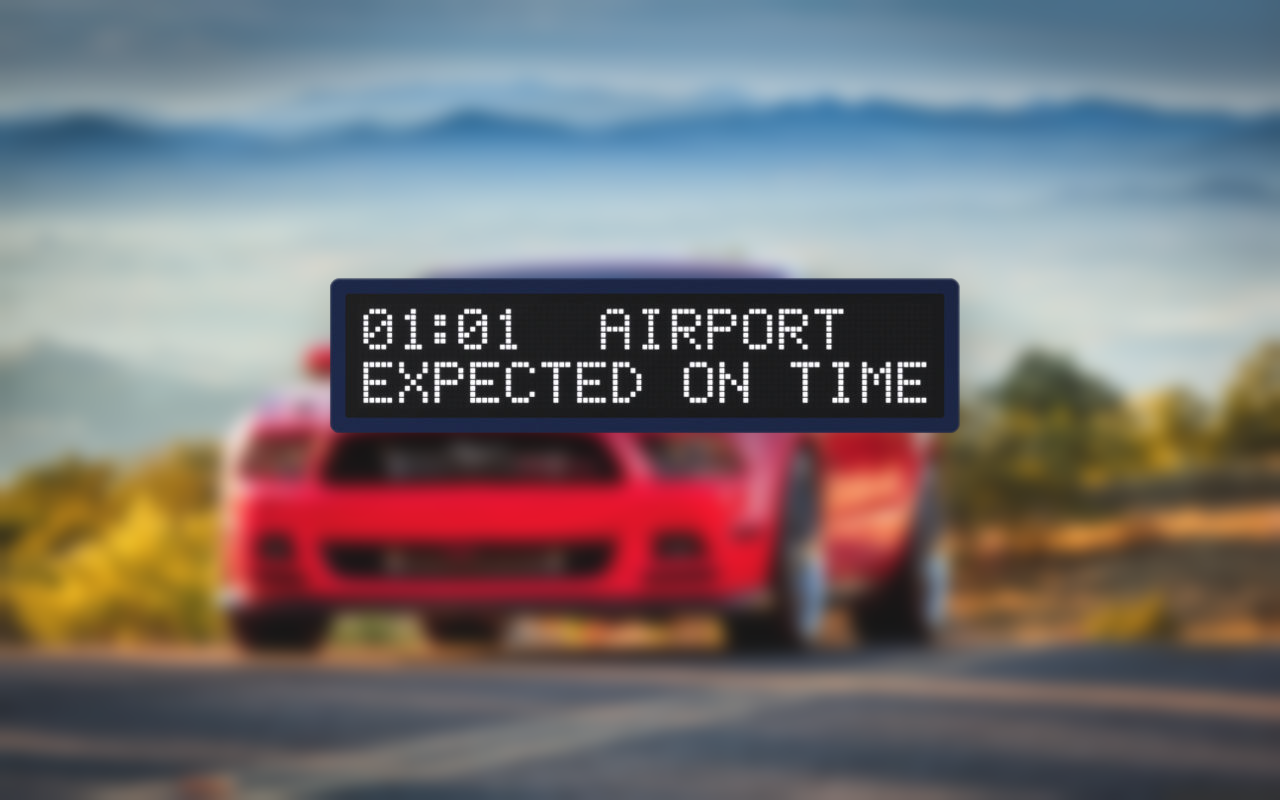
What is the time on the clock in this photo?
1:01
